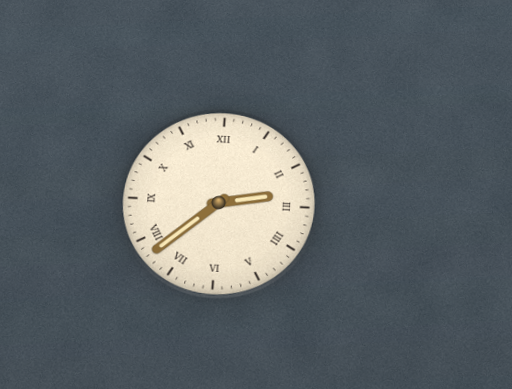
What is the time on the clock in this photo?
2:38
